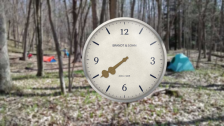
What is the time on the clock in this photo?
7:39
